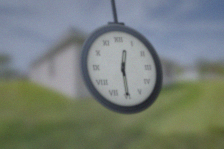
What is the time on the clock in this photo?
12:30
